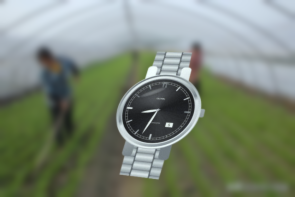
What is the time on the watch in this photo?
8:33
